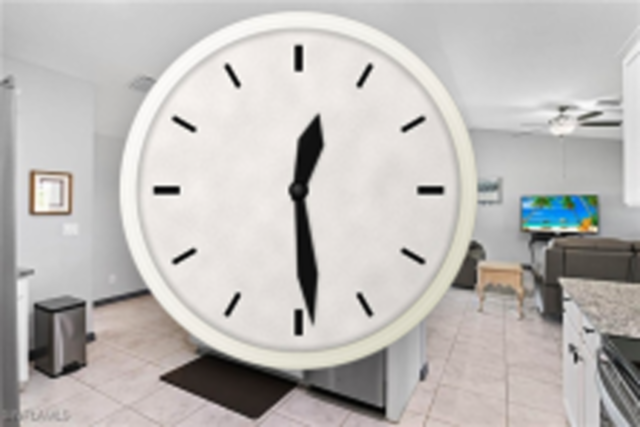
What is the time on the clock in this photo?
12:29
